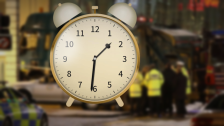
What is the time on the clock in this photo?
1:31
